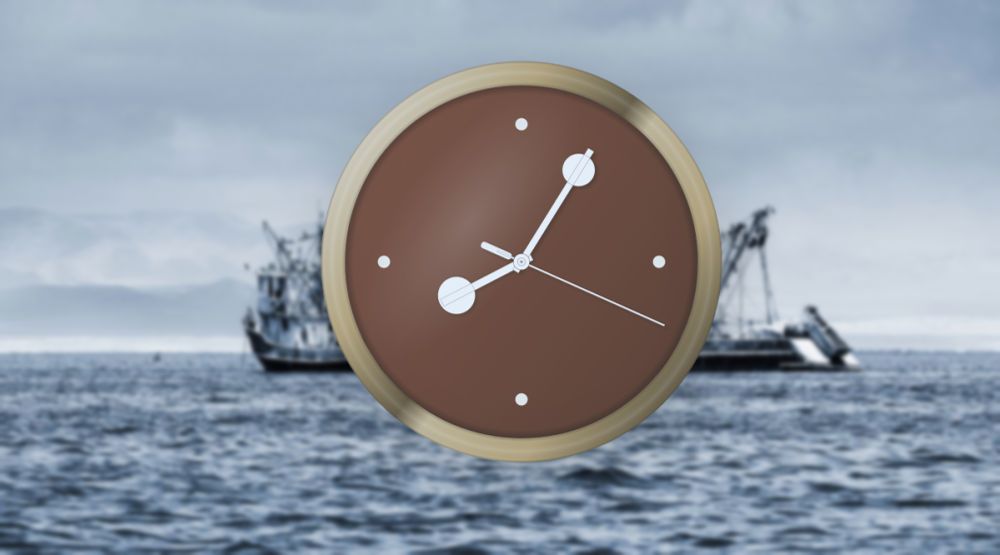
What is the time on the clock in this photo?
8:05:19
